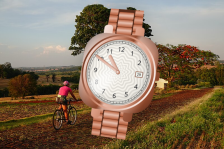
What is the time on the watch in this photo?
10:50
